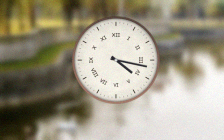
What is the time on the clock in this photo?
4:17
